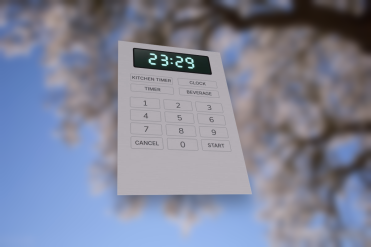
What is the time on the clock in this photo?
23:29
